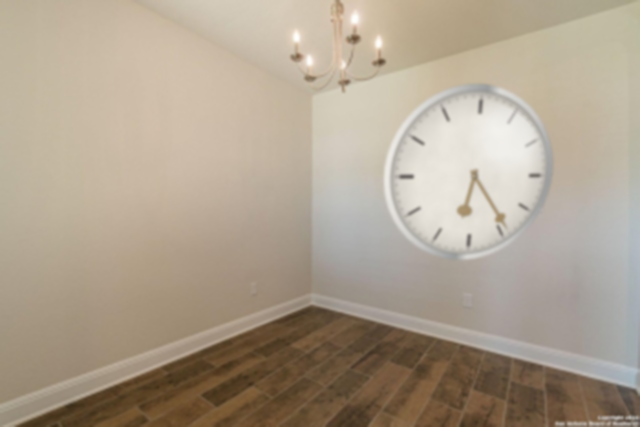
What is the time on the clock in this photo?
6:24
